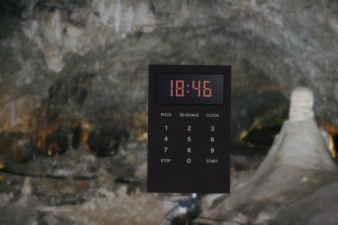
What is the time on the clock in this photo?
18:46
